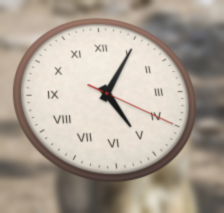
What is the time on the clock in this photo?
5:05:20
